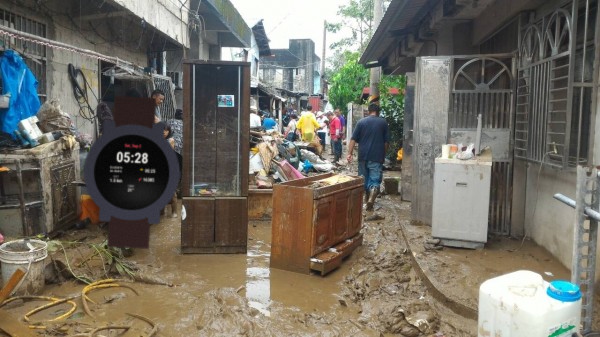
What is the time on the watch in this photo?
5:28
